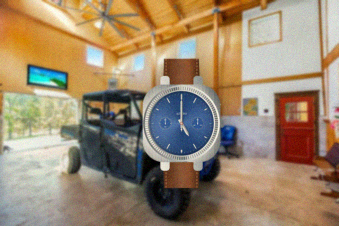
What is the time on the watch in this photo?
5:00
